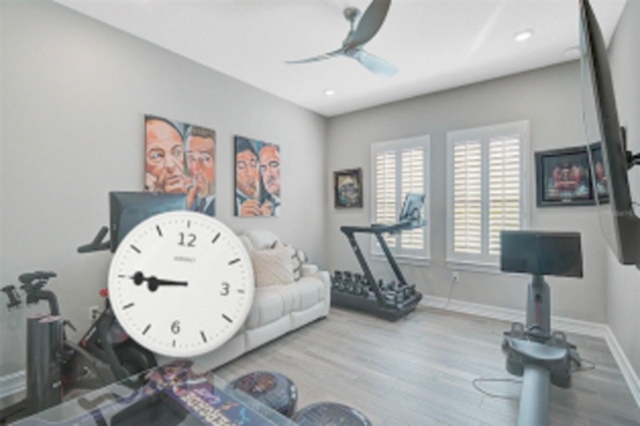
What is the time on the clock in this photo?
8:45
